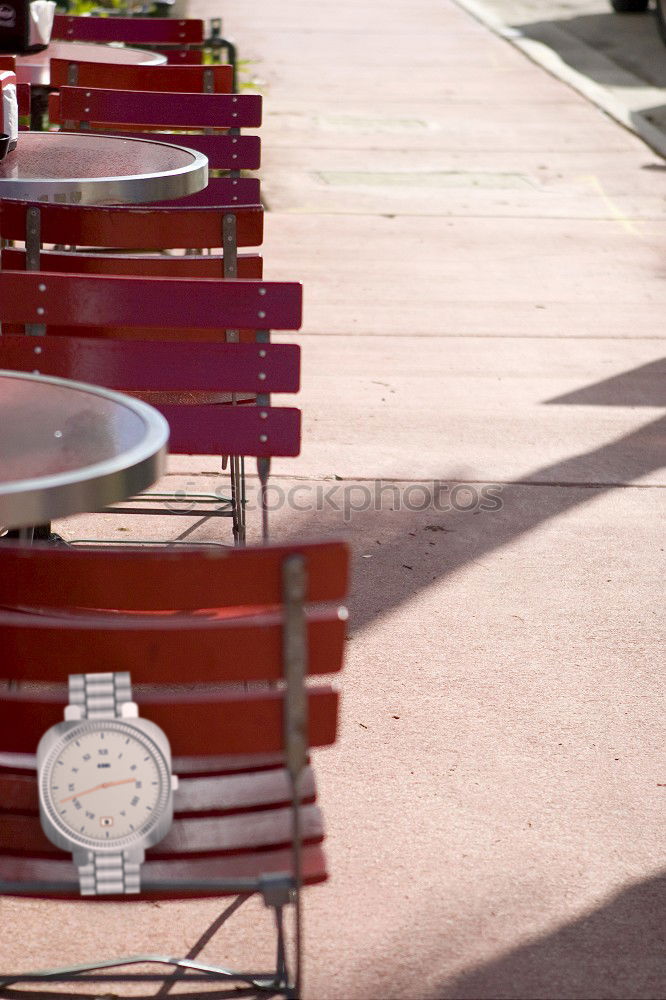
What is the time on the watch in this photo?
2:42
